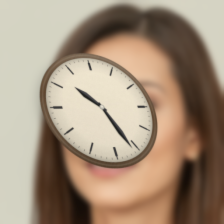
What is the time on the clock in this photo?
10:26
